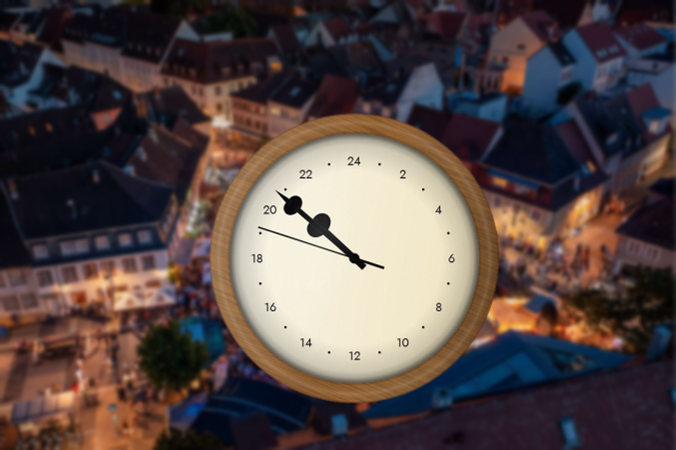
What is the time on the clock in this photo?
20:51:48
